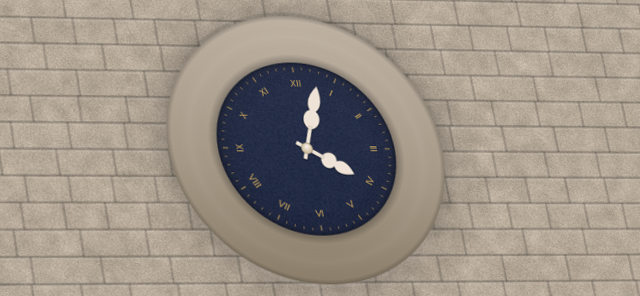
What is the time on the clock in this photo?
4:03
